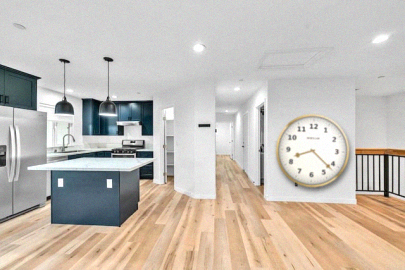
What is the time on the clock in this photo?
8:22
